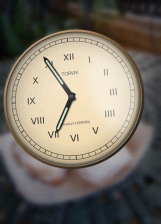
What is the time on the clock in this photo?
6:55
